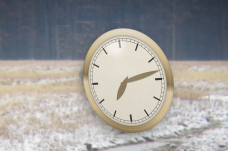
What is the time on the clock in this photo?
7:13
